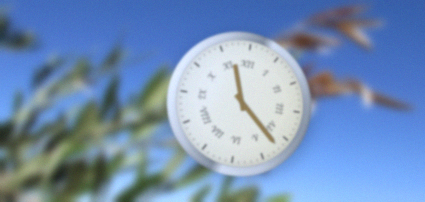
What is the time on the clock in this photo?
11:22
